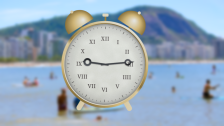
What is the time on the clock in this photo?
9:14
